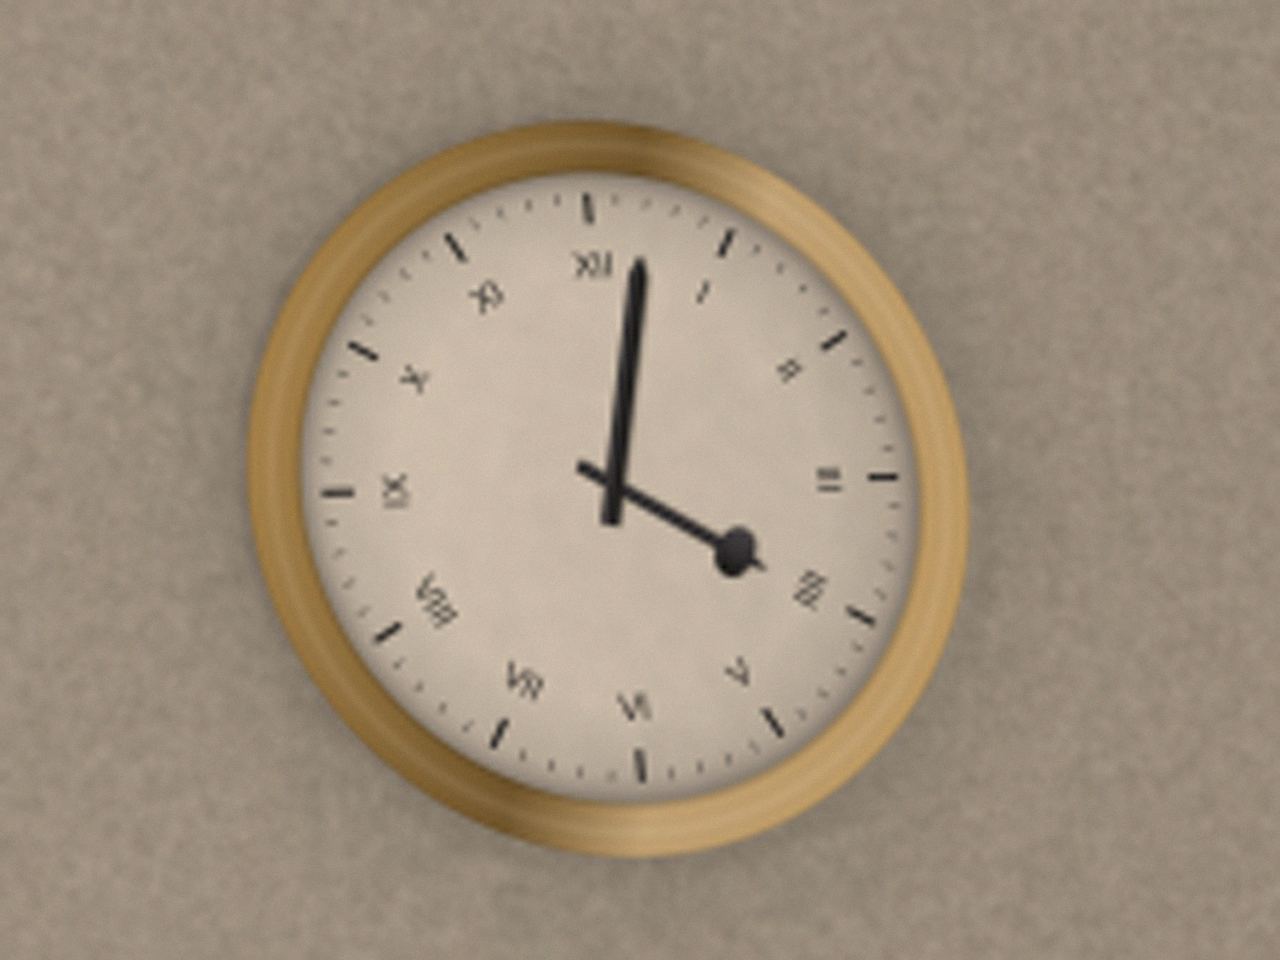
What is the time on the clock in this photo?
4:02
